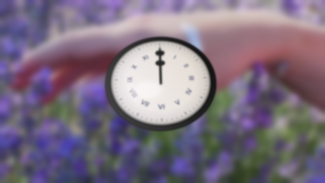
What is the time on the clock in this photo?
12:00
